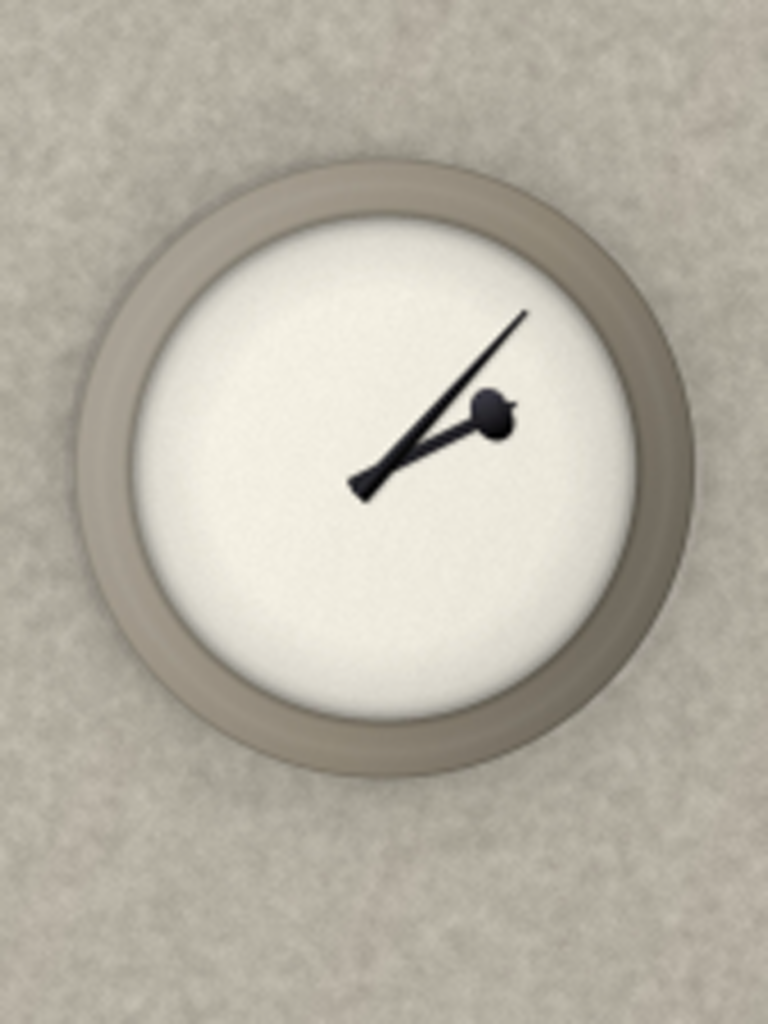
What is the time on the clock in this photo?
2:07
